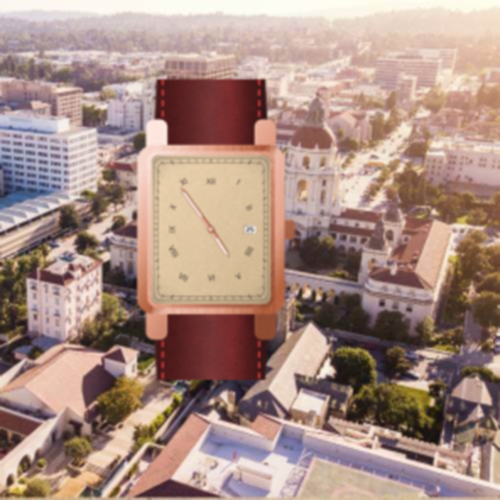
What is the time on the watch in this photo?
4:54
